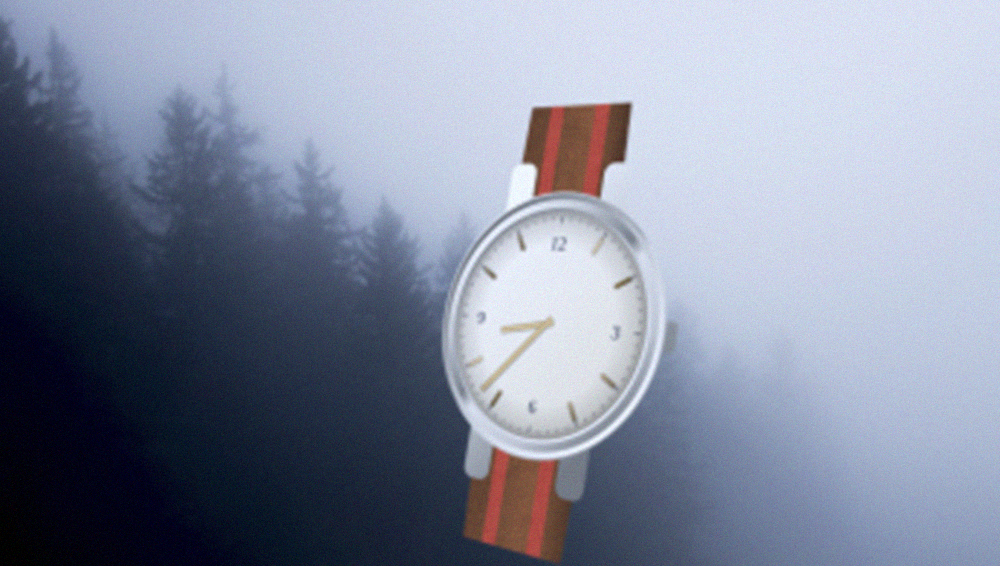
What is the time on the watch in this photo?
8:37
